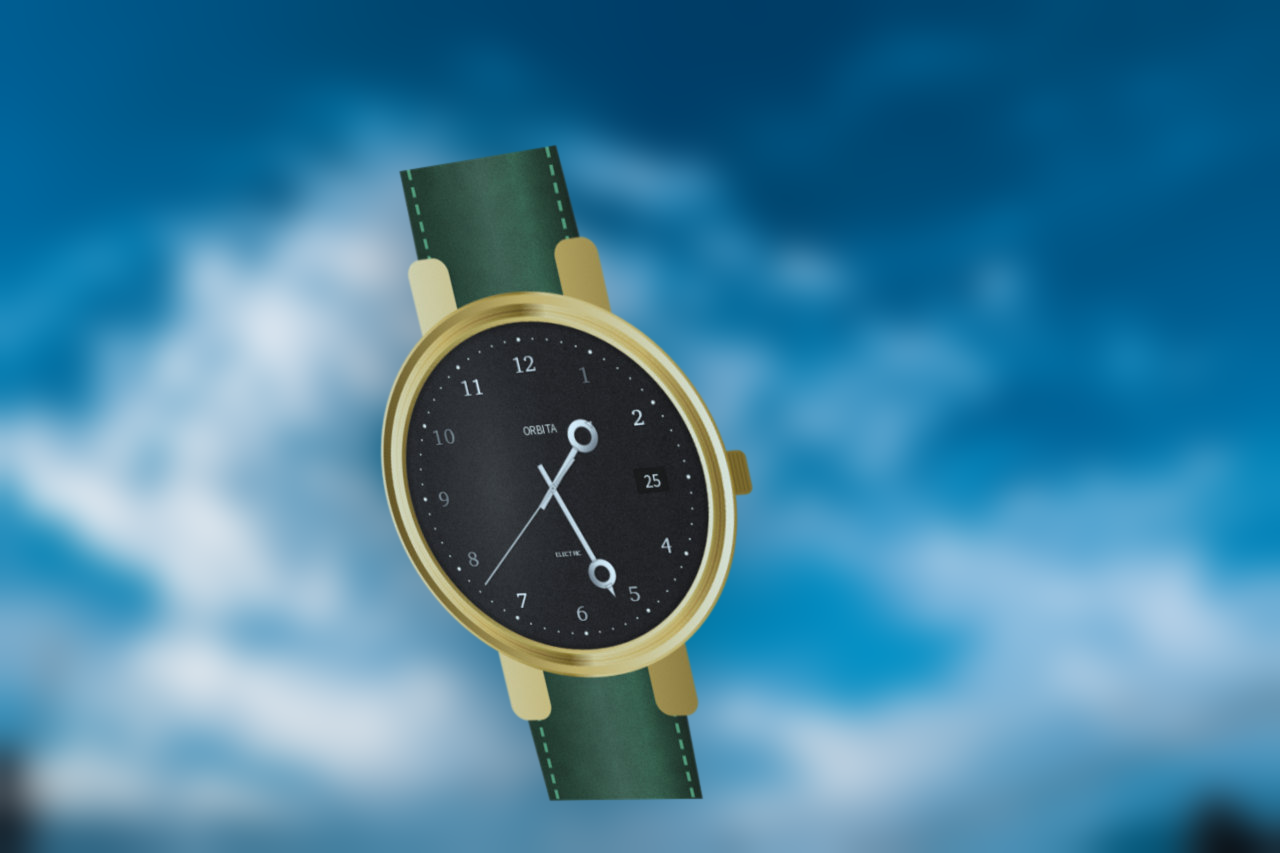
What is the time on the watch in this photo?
1:26:38
